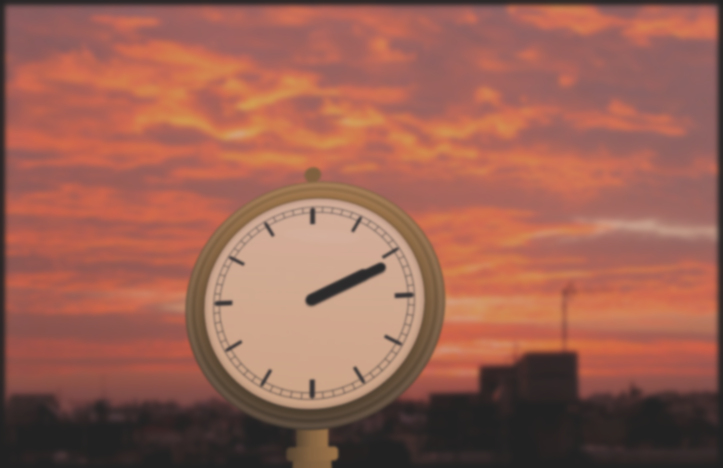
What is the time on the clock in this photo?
2:11
